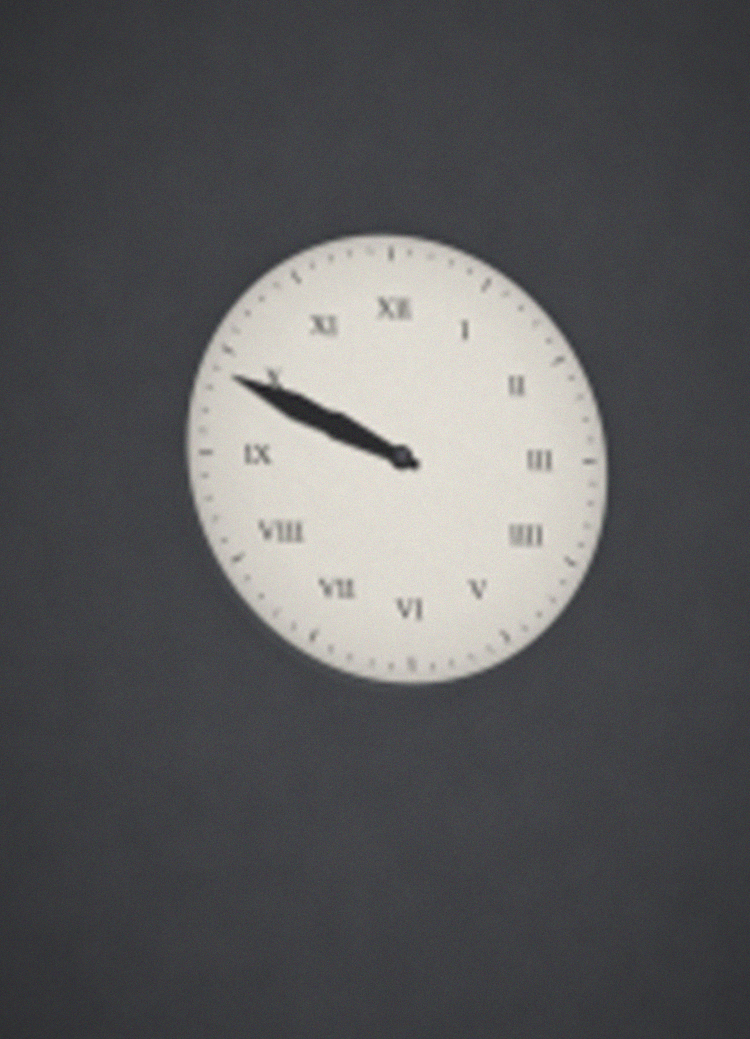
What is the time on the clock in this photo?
9:49
